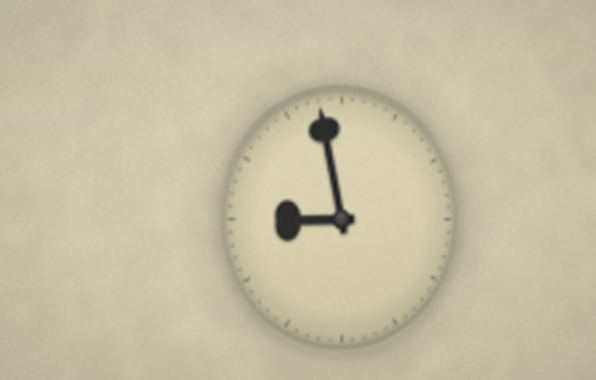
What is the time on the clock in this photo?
8:58
